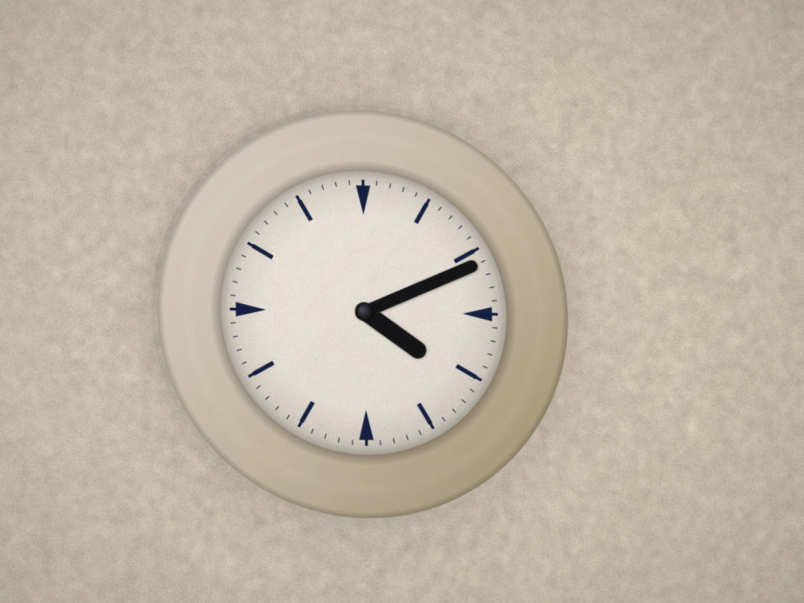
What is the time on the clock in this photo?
4:11
